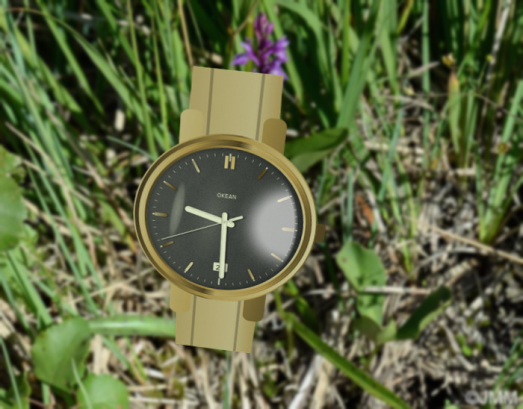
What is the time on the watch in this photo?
9:29:41
